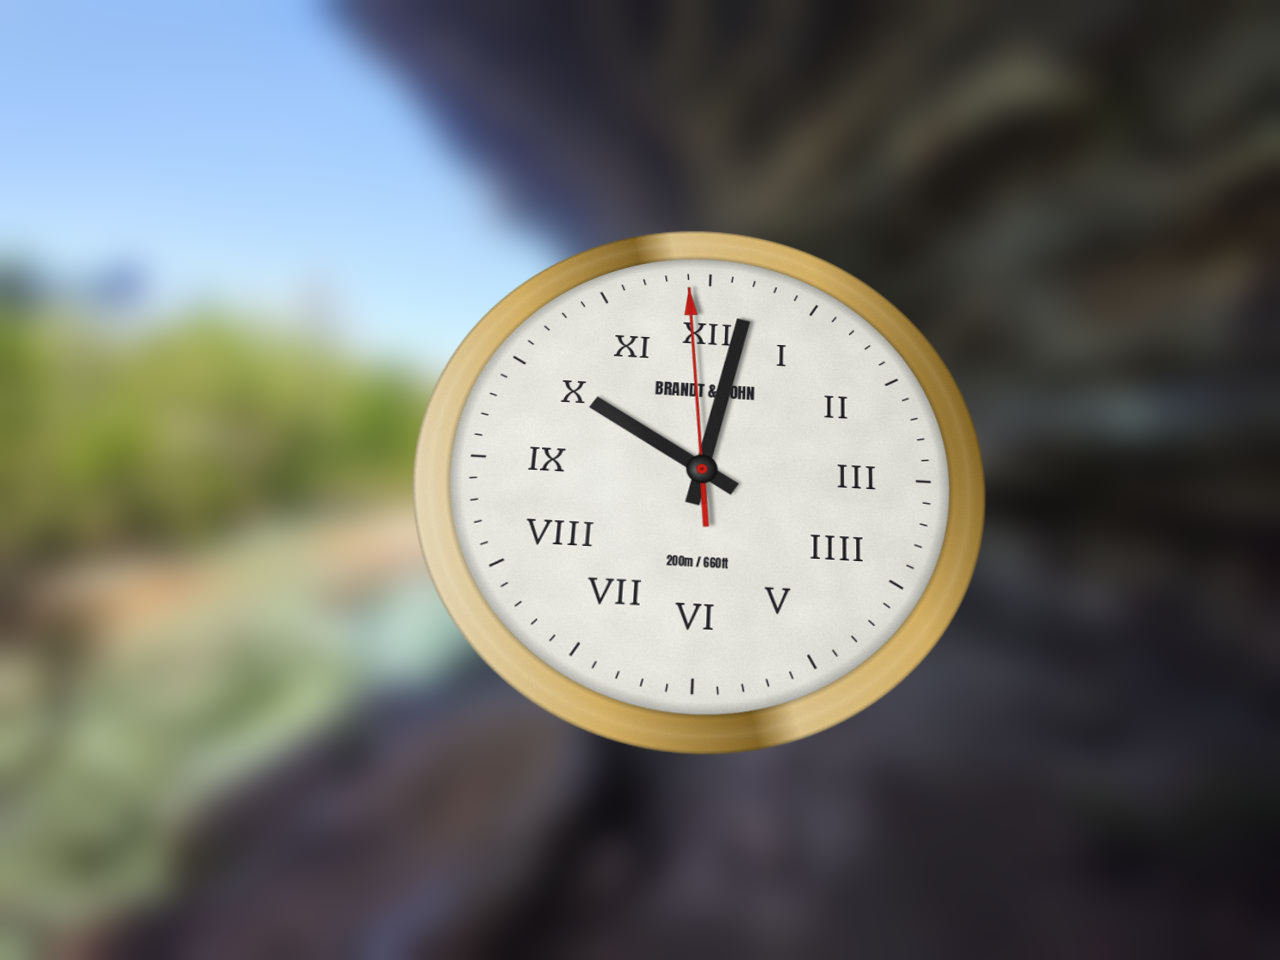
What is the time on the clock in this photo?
10:01:59
